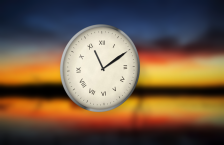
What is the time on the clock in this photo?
11:10
